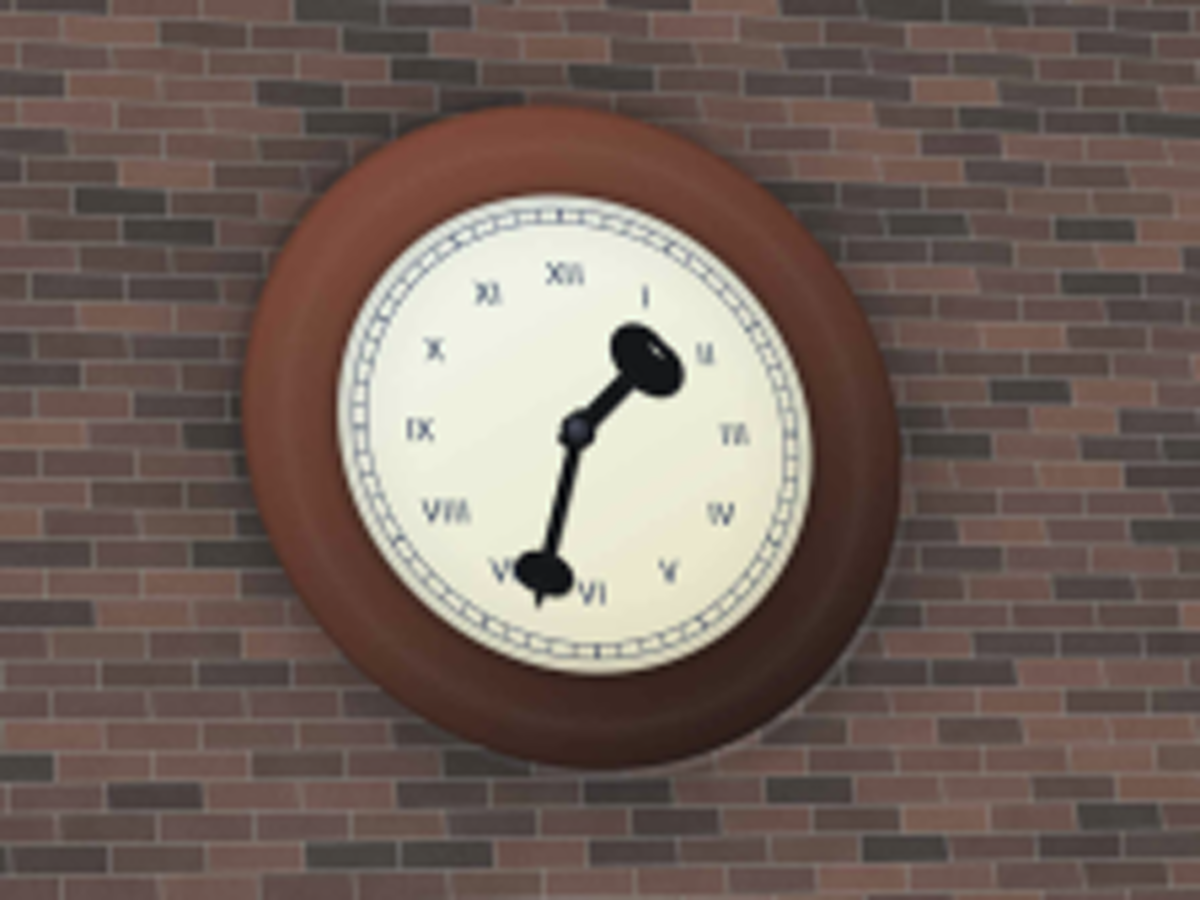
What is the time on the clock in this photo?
1:33
